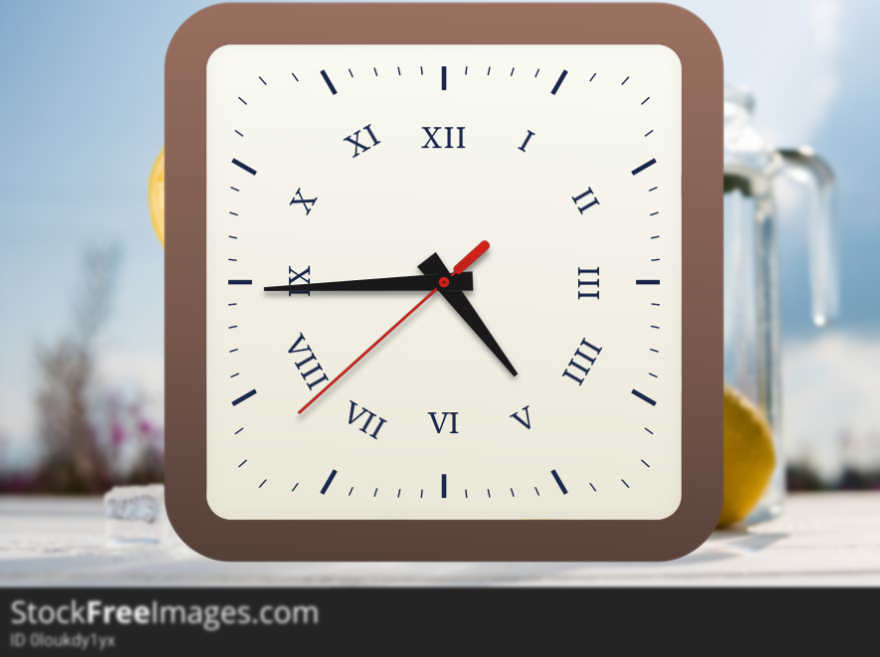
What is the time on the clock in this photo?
4:44:38
